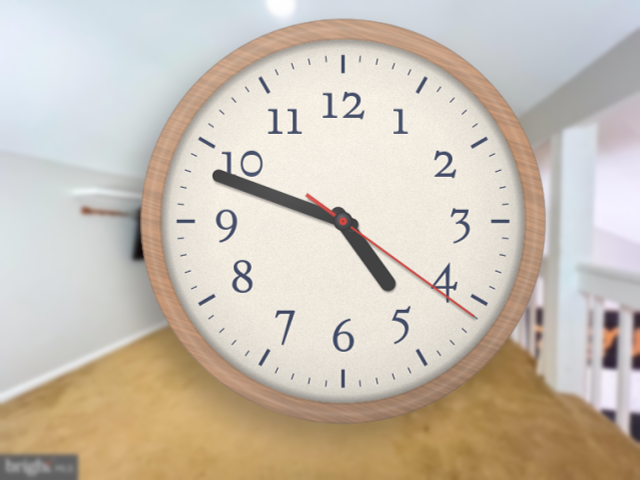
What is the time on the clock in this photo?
4:48:21
